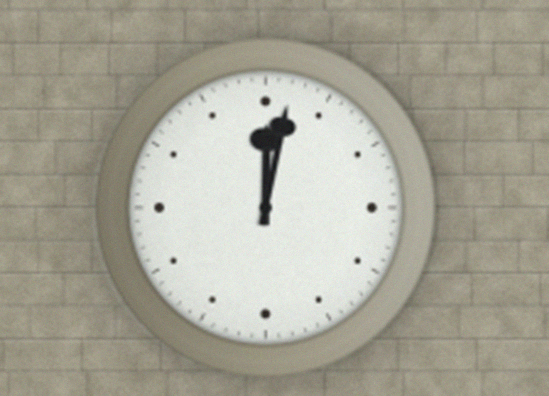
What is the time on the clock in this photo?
12:02
